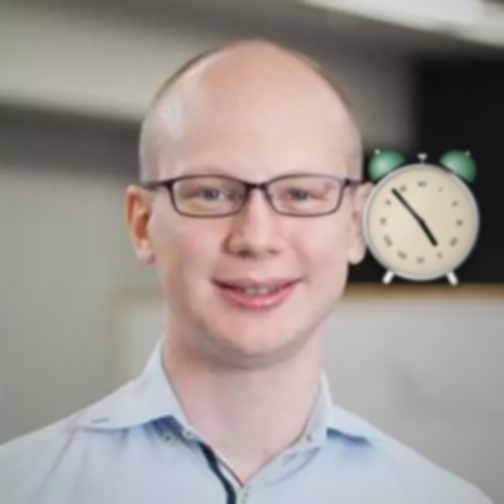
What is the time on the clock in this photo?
4:53
